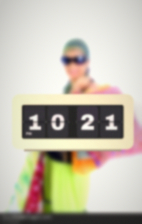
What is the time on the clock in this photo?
10:21
